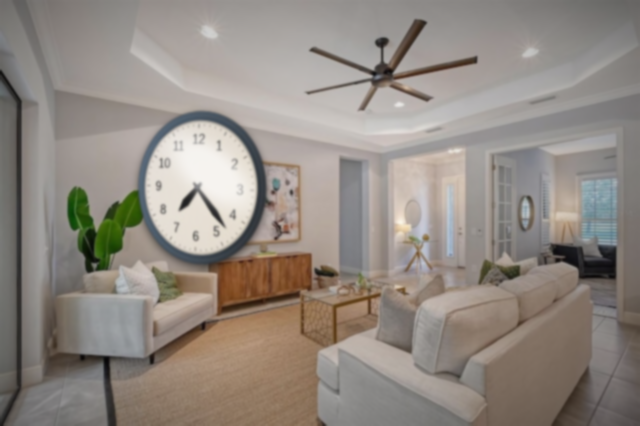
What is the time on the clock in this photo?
7:23
